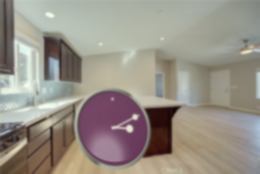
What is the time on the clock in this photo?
3:11
